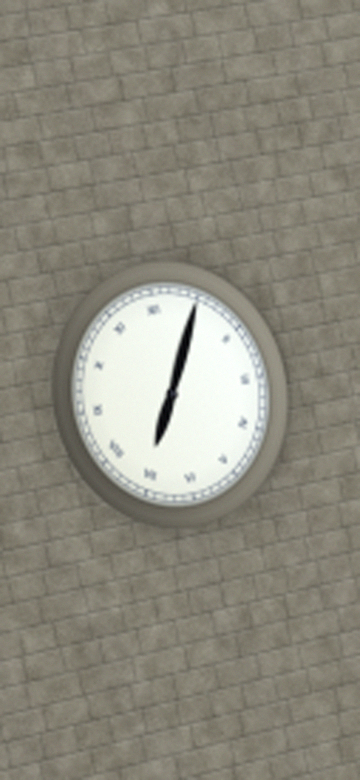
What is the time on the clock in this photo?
7:05
